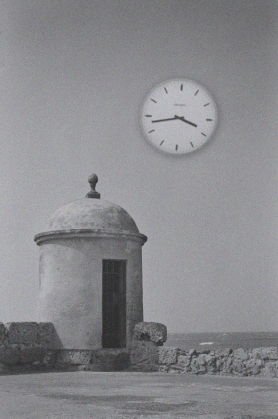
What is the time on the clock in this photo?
3:43
